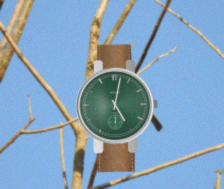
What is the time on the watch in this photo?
5:02
